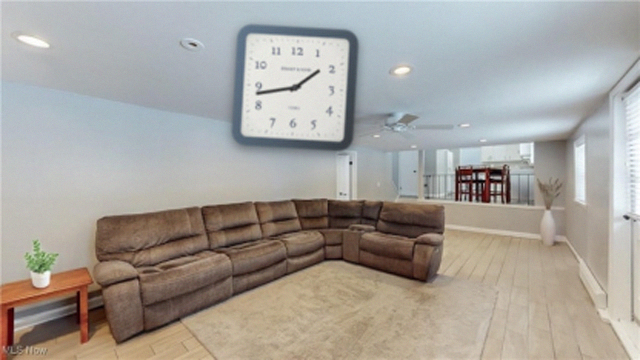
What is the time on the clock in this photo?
1:43
